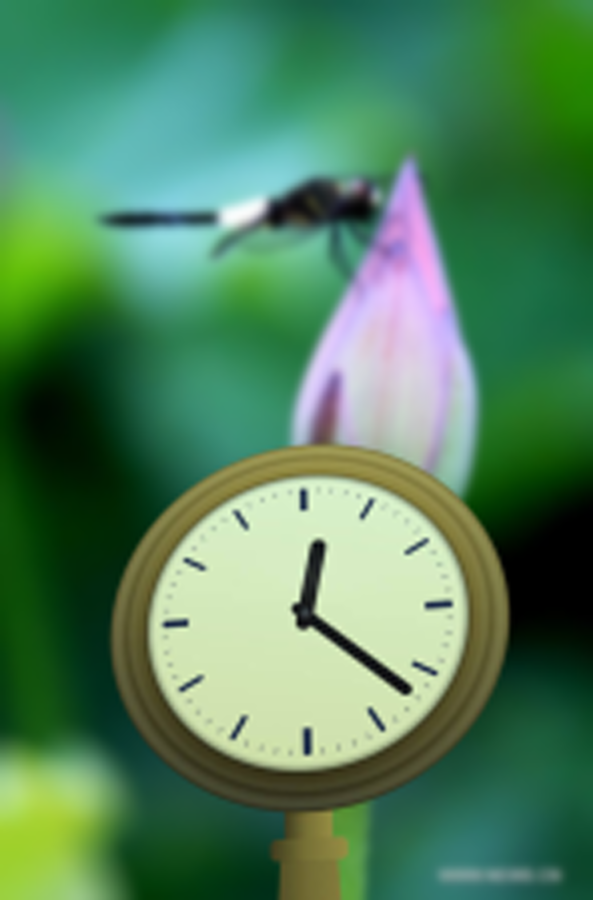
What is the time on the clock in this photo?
12:22
